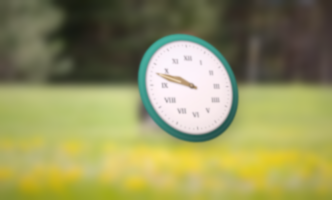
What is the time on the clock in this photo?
9:48
